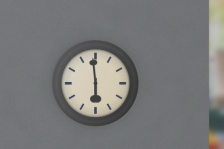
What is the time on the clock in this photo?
5:59
